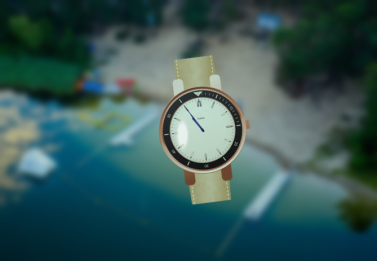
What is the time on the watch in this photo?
10:55
